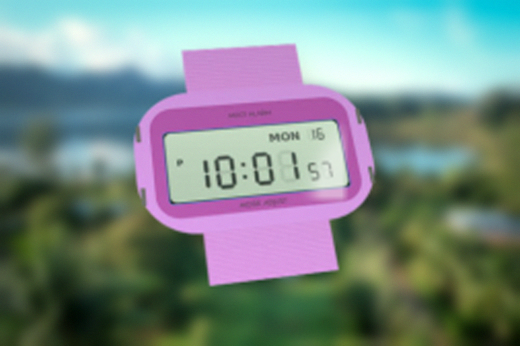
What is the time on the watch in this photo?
10:01:57
